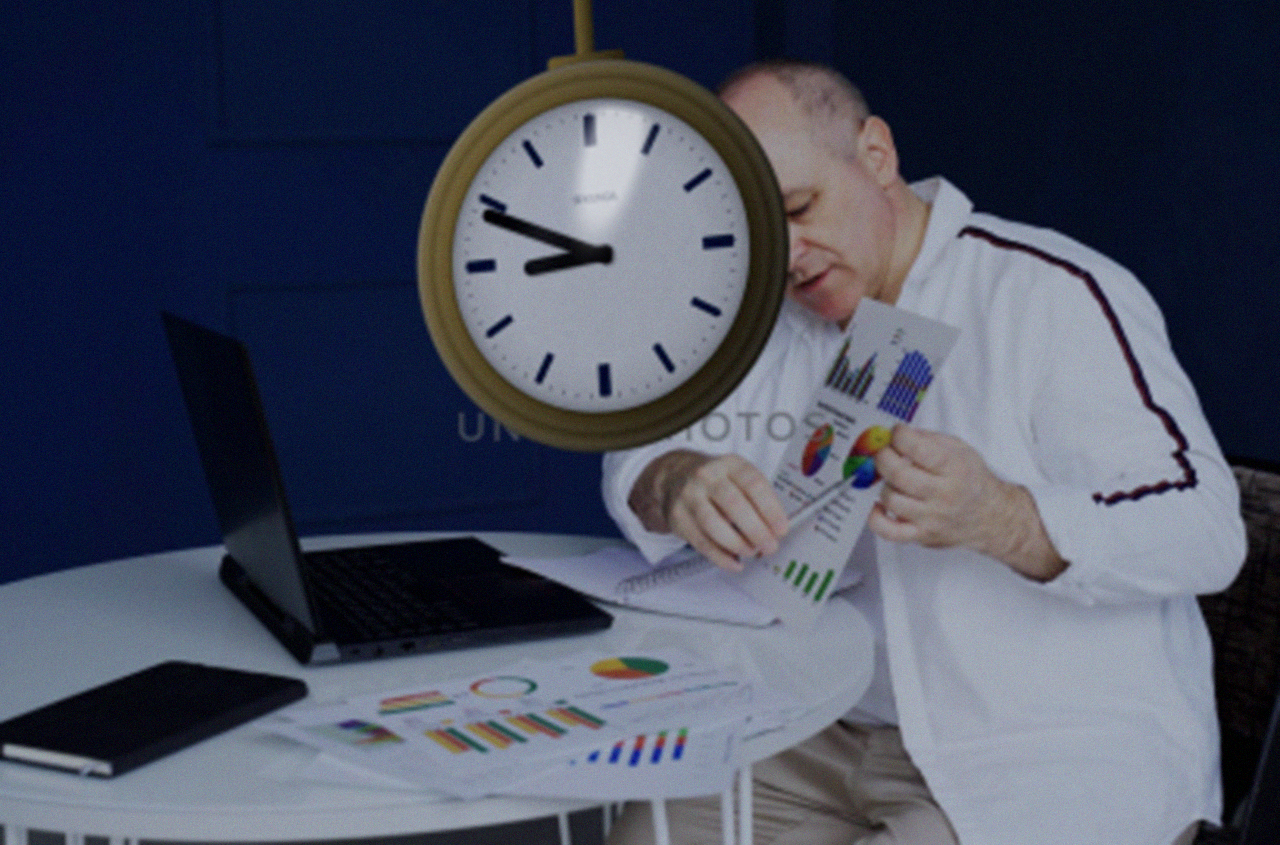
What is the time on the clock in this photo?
8:49
